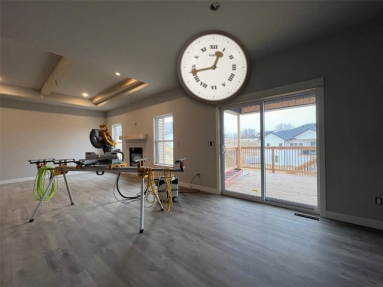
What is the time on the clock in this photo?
12:43
